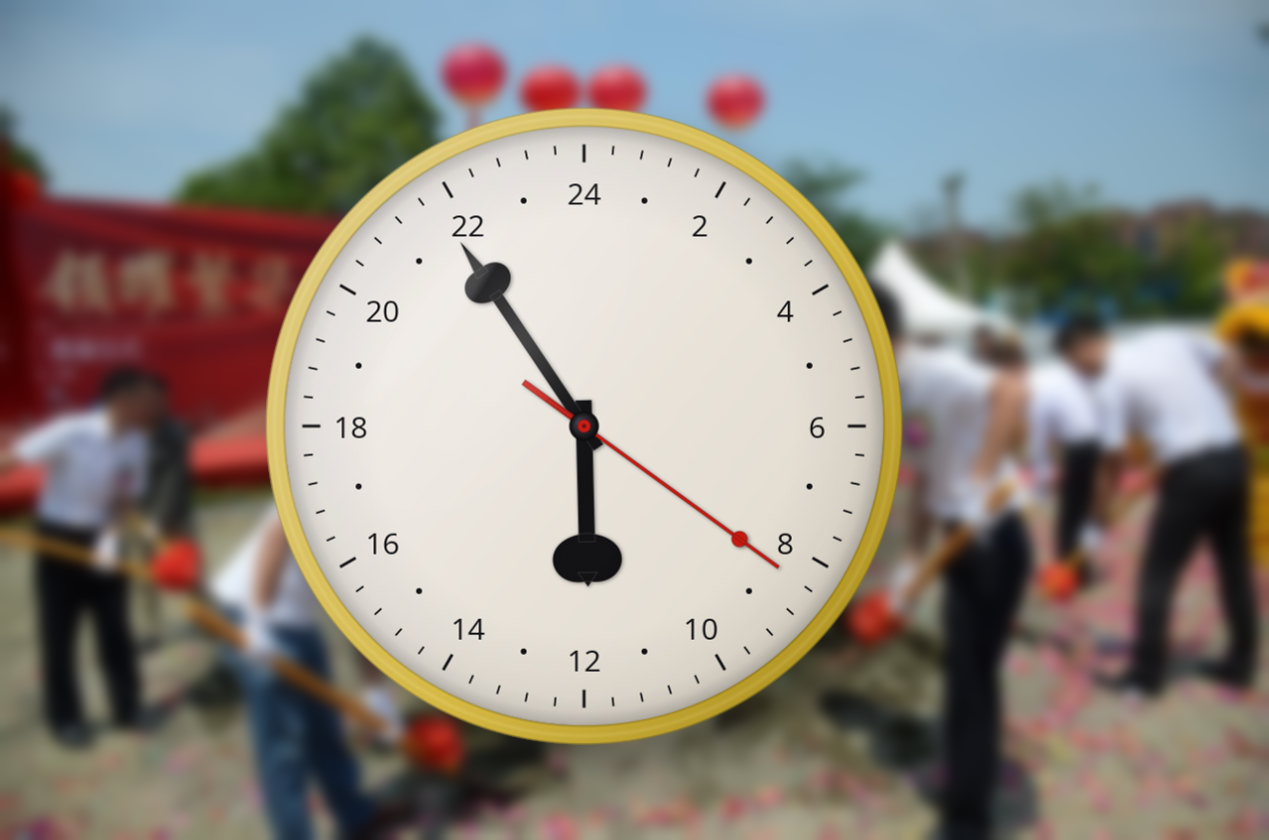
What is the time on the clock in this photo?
11:54:21
